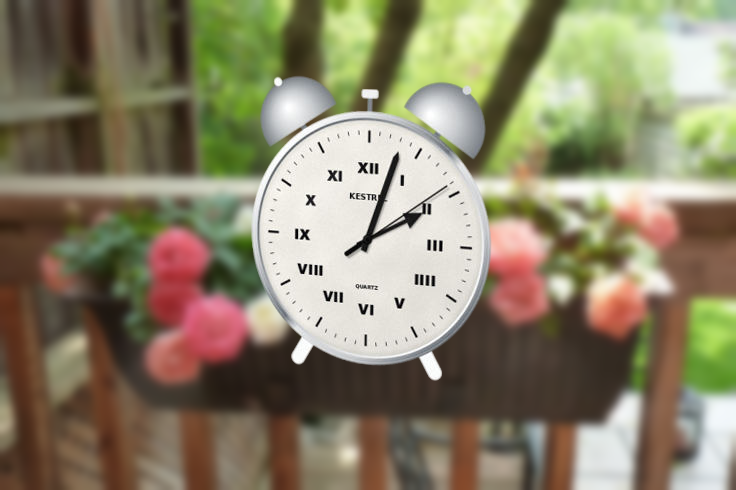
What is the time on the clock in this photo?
2:03:09
